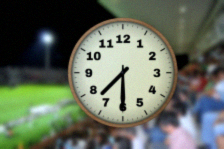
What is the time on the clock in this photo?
7:30
